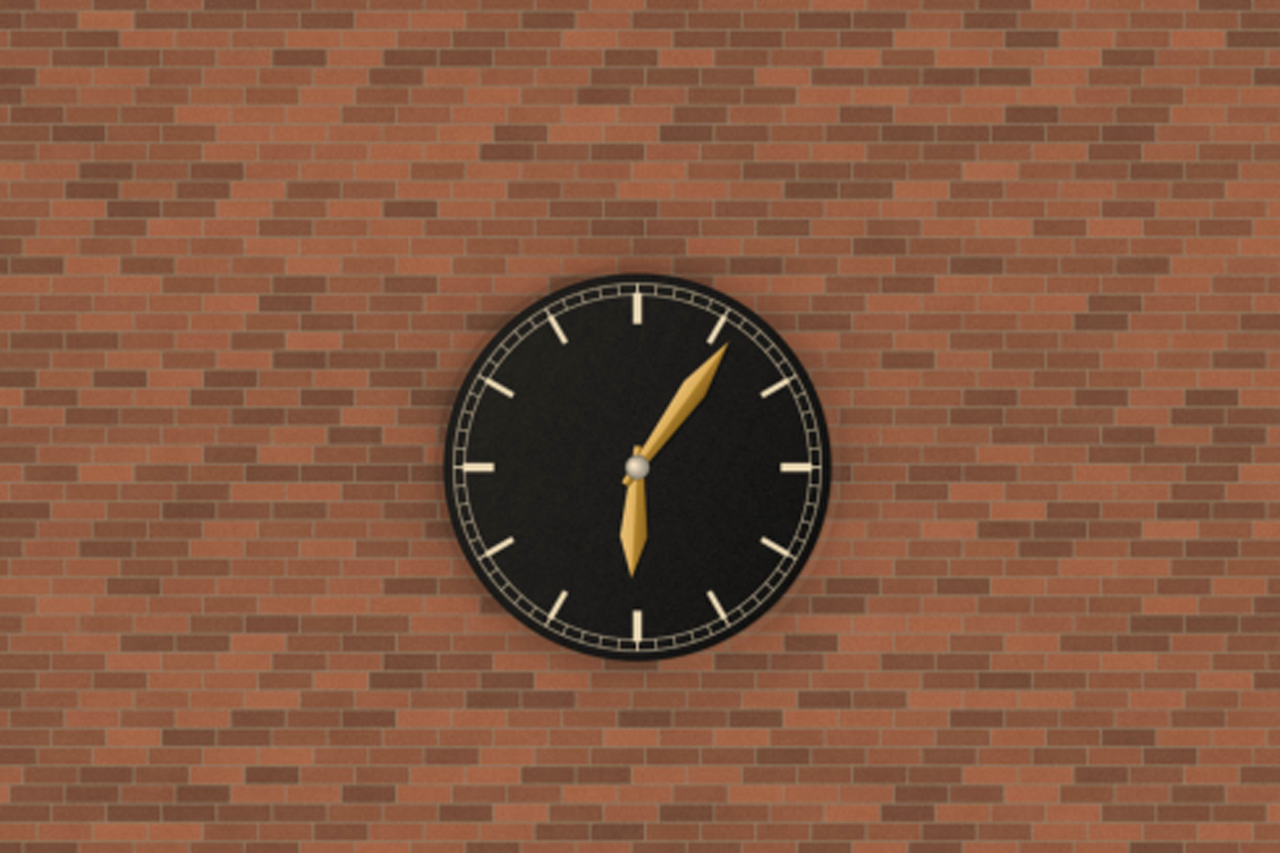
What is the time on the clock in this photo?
6:06
